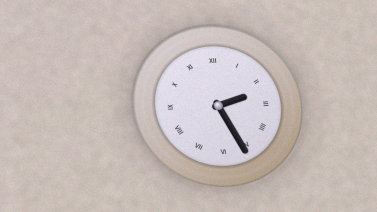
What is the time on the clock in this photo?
2:26
